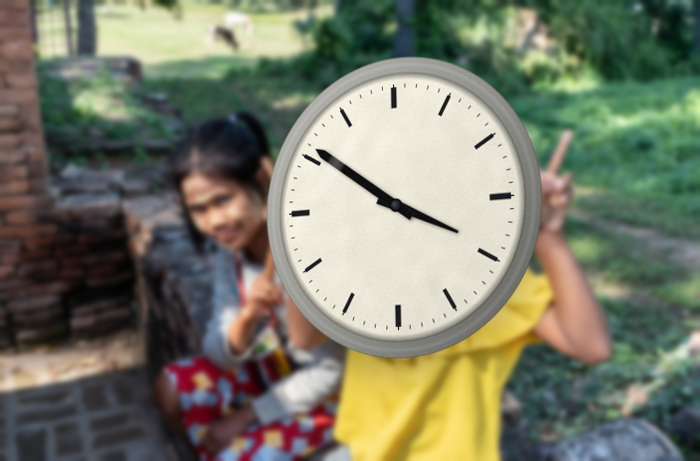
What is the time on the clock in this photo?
3:51
